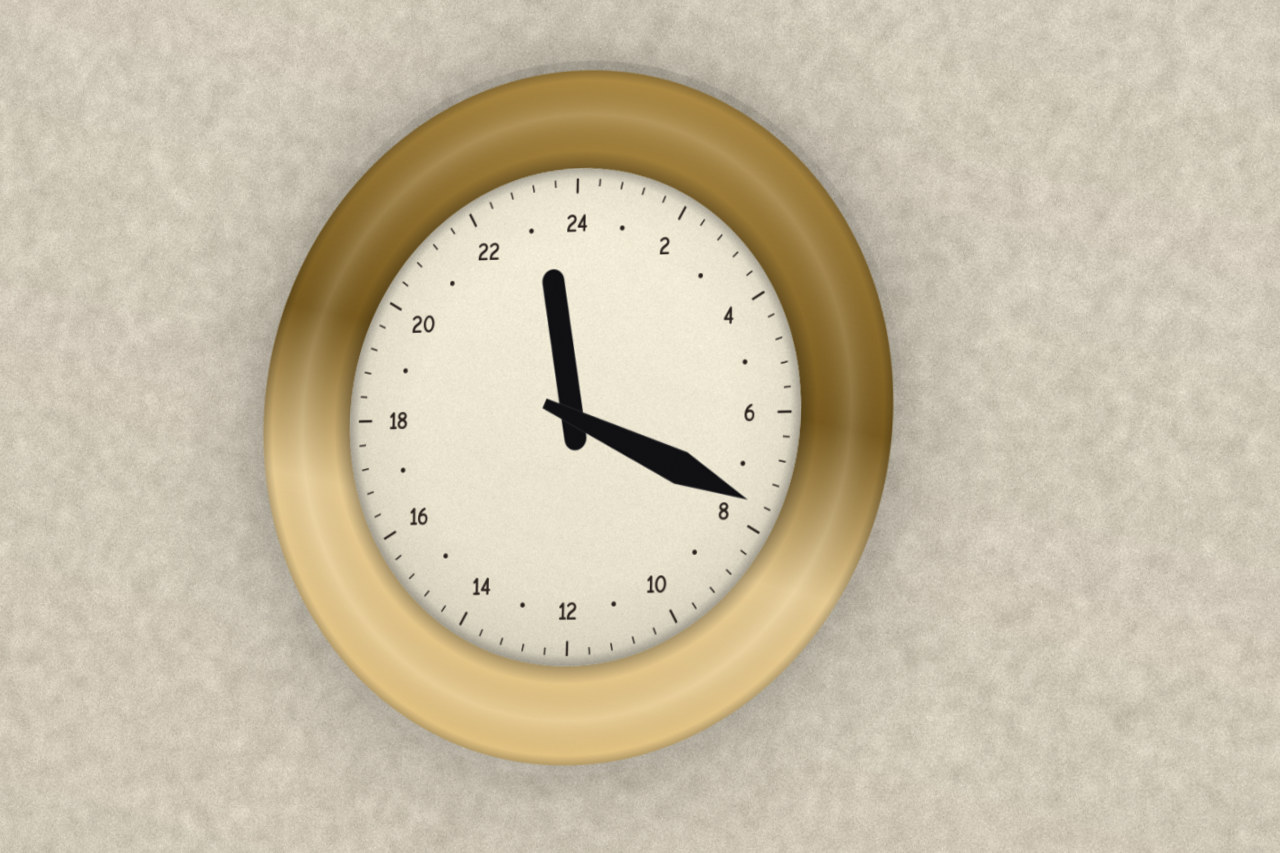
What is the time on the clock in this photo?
23:19
